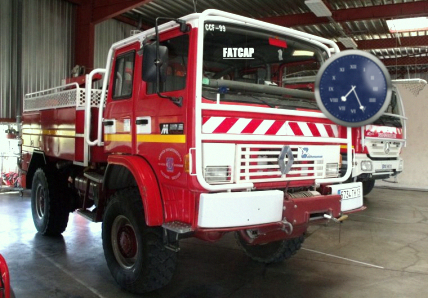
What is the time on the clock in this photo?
7:26
